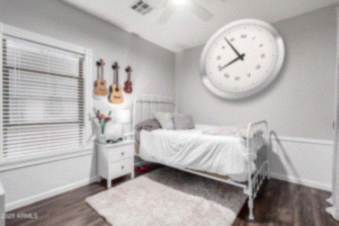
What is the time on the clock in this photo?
7:53
